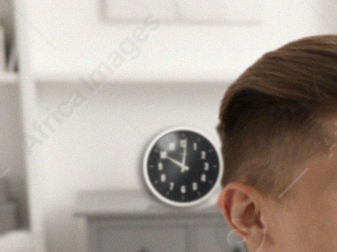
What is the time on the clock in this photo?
10:01
